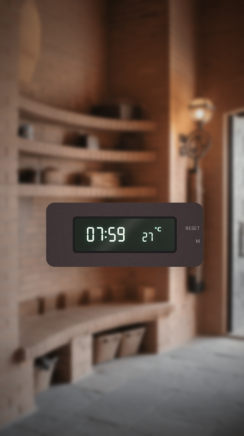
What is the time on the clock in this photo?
7:59
